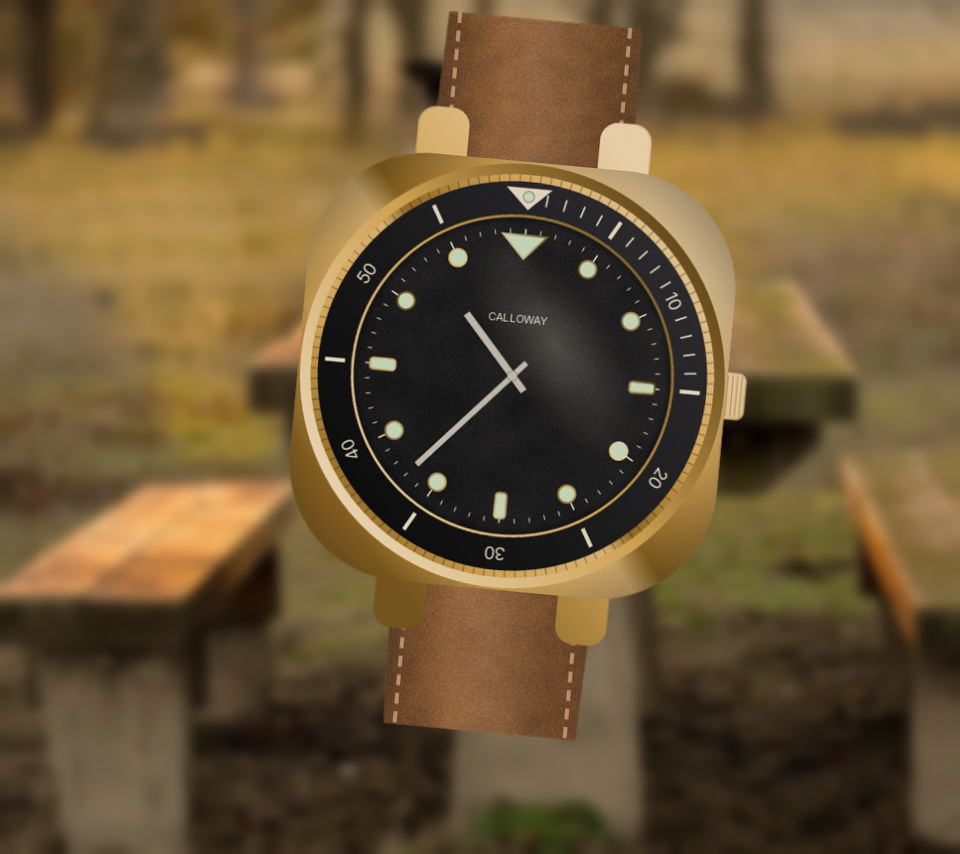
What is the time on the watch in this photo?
10:37
